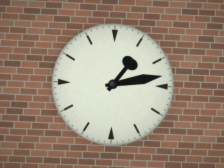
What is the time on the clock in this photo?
1:13
